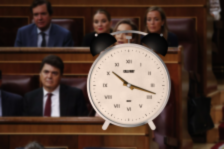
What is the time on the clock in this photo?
10:18
